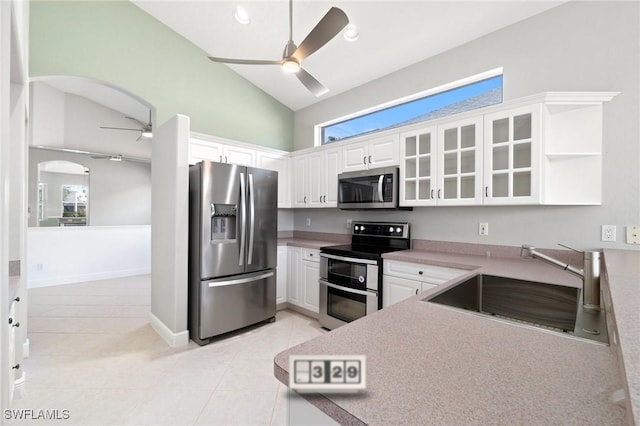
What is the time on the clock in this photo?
3:29
